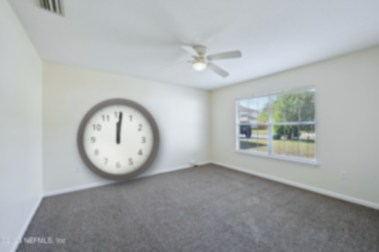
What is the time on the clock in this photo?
12:01
